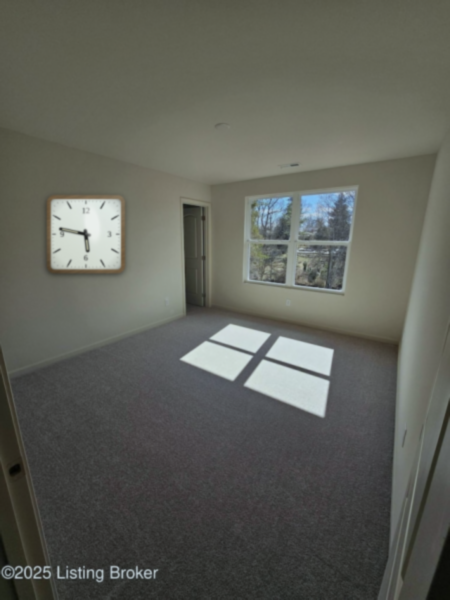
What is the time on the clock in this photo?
5:47
